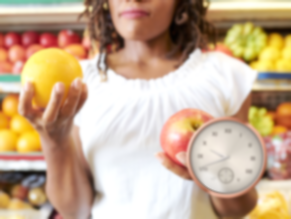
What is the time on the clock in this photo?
9:41
